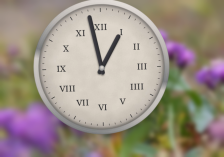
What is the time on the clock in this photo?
12:58
